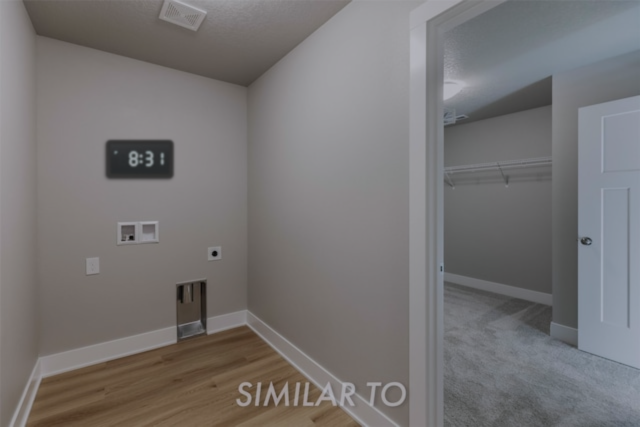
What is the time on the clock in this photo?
8:31
